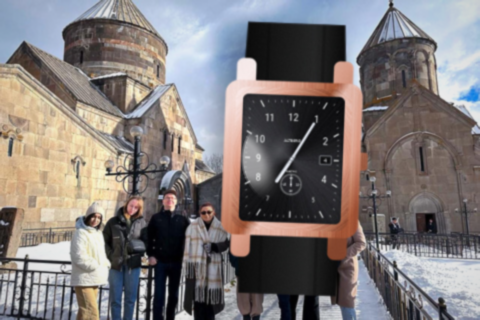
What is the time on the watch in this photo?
7:05
